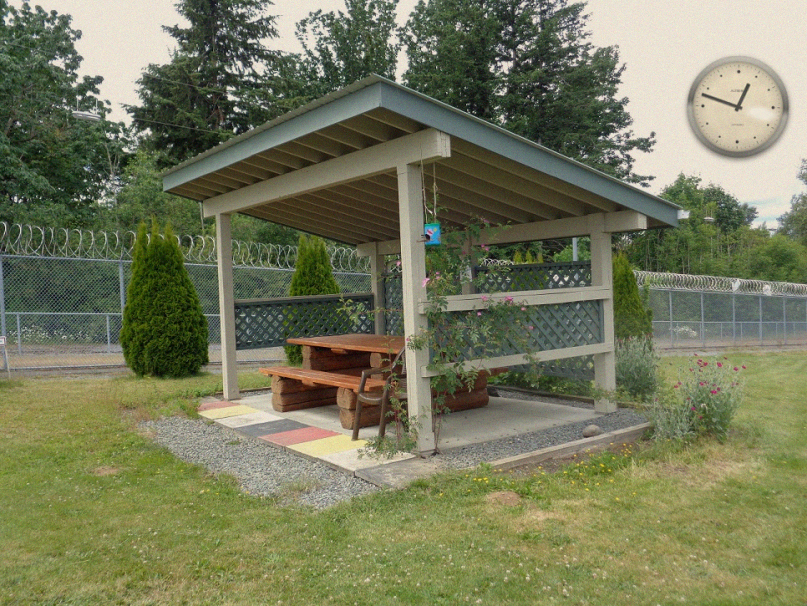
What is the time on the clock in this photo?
12:48
